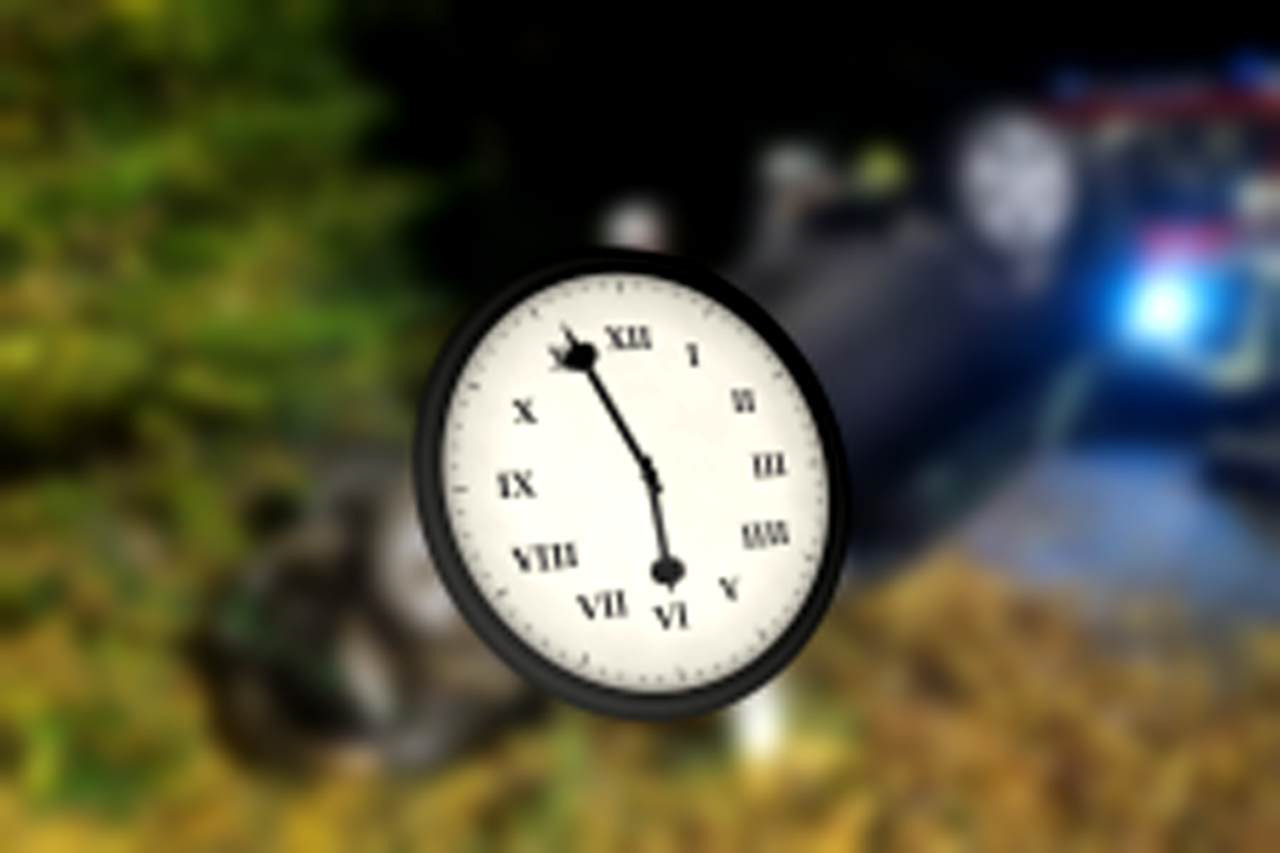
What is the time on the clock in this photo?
5:56
